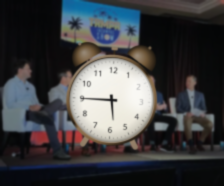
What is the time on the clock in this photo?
5:45
